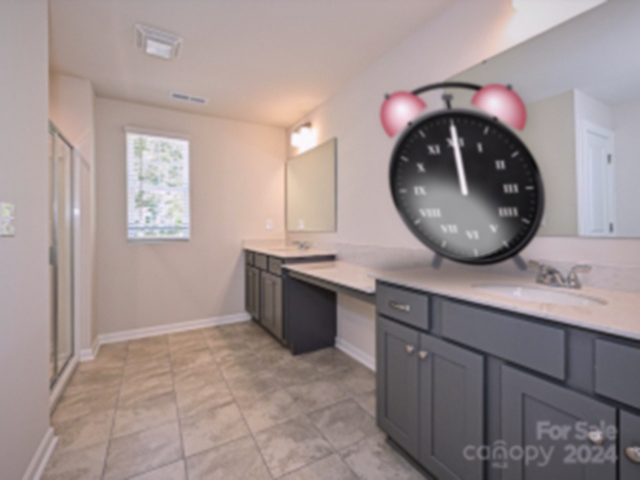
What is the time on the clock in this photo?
12:00
